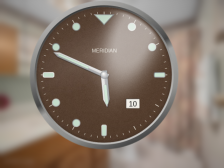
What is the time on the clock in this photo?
5:49
